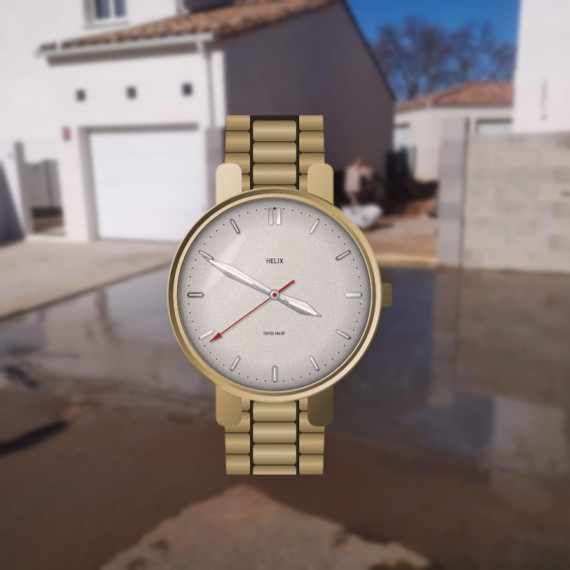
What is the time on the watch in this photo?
3:49:39
